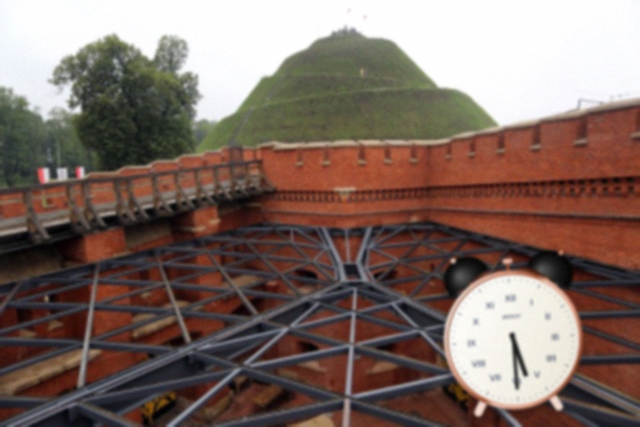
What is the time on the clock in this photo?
5:30
